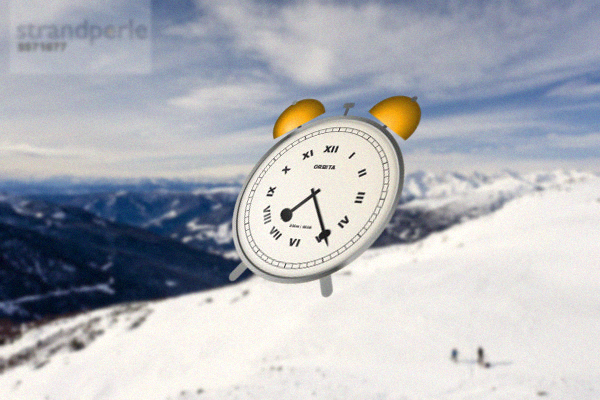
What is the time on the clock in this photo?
7:24
